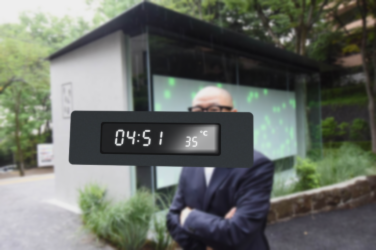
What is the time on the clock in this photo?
4:51
